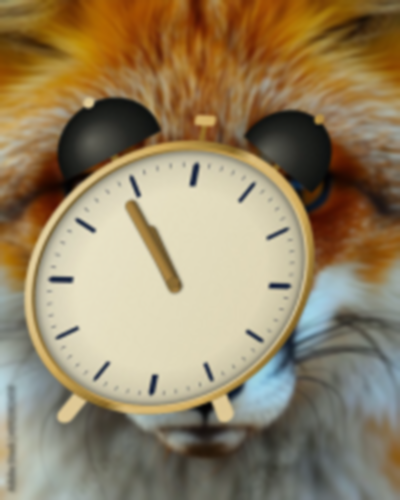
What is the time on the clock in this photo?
10:54
